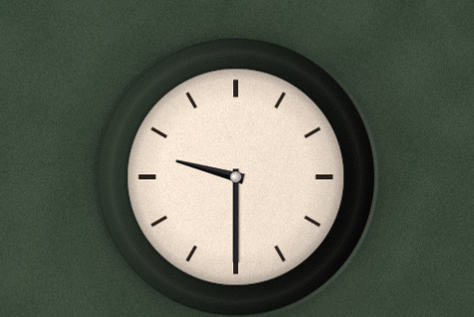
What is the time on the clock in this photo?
9:30
